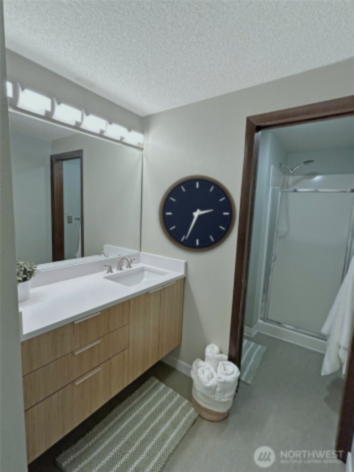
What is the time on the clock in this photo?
2:34
